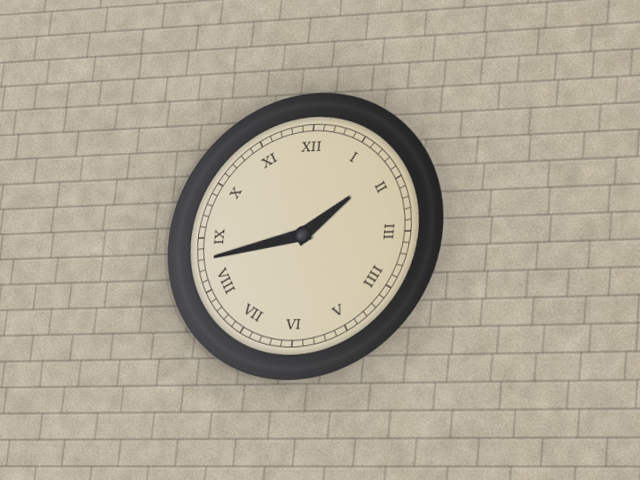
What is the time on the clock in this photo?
1:43
